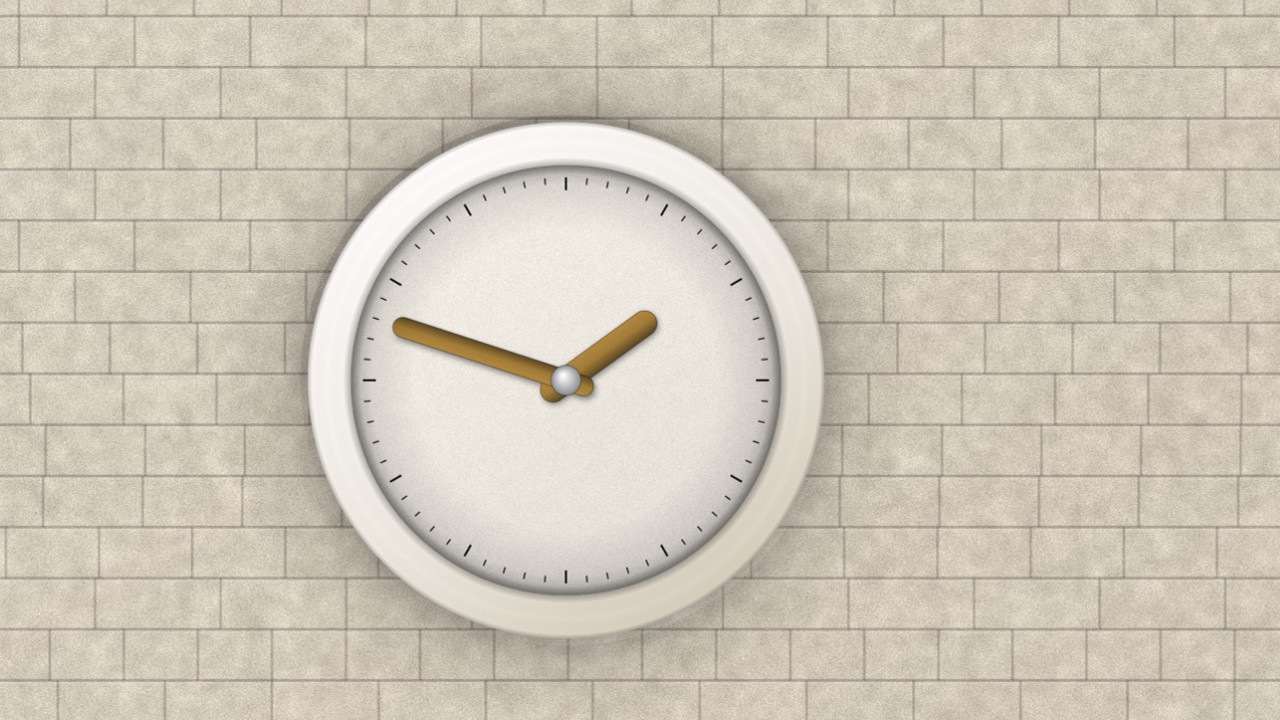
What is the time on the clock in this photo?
1:48
